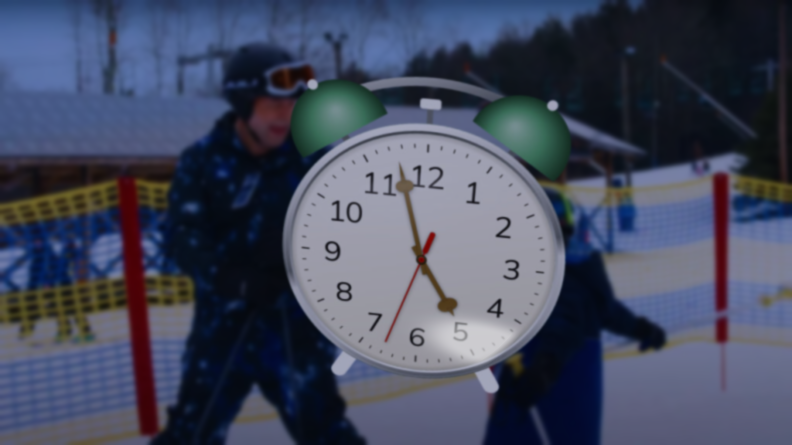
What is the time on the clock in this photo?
4:57:33
